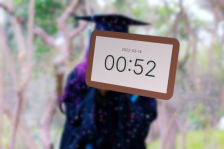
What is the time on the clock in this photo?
0:52
